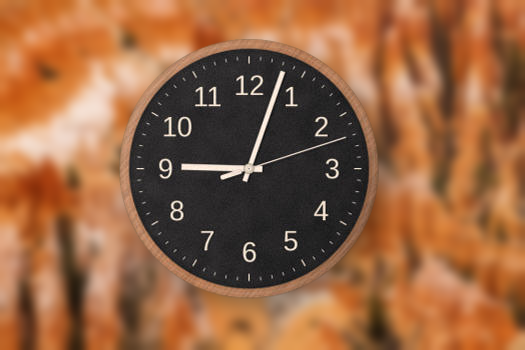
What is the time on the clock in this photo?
9:03:12
